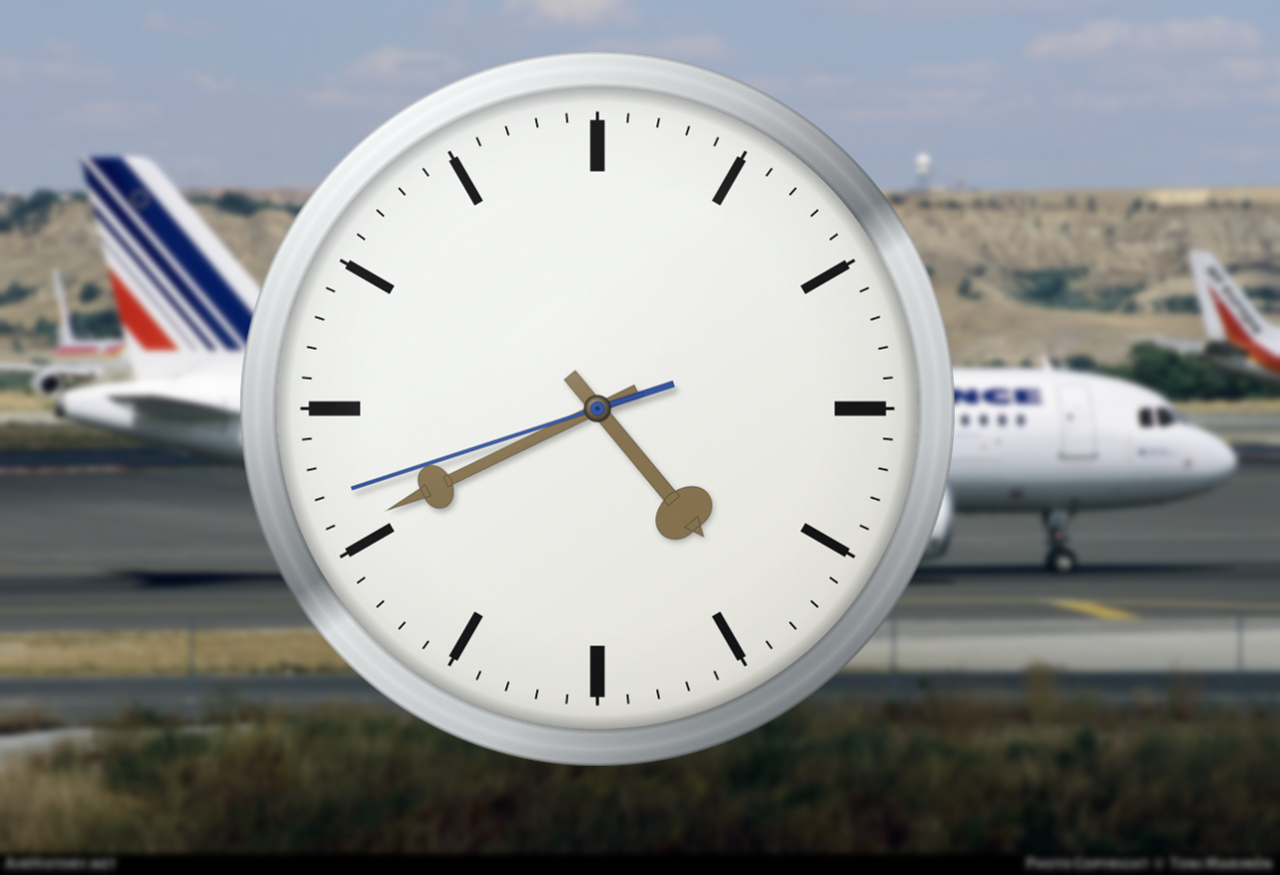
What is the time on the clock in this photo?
4:40:42
